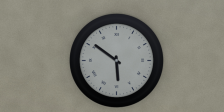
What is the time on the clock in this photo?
5:51
